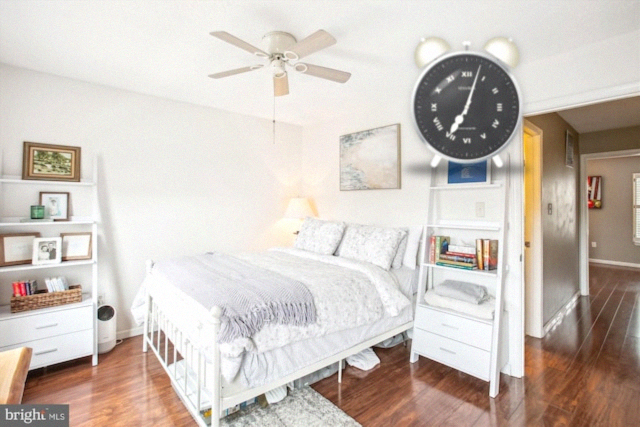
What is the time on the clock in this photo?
7:03
